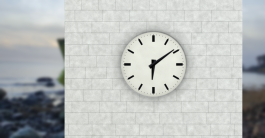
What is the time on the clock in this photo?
6:09
